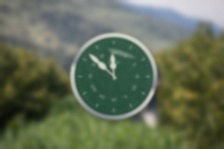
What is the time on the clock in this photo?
11:52
